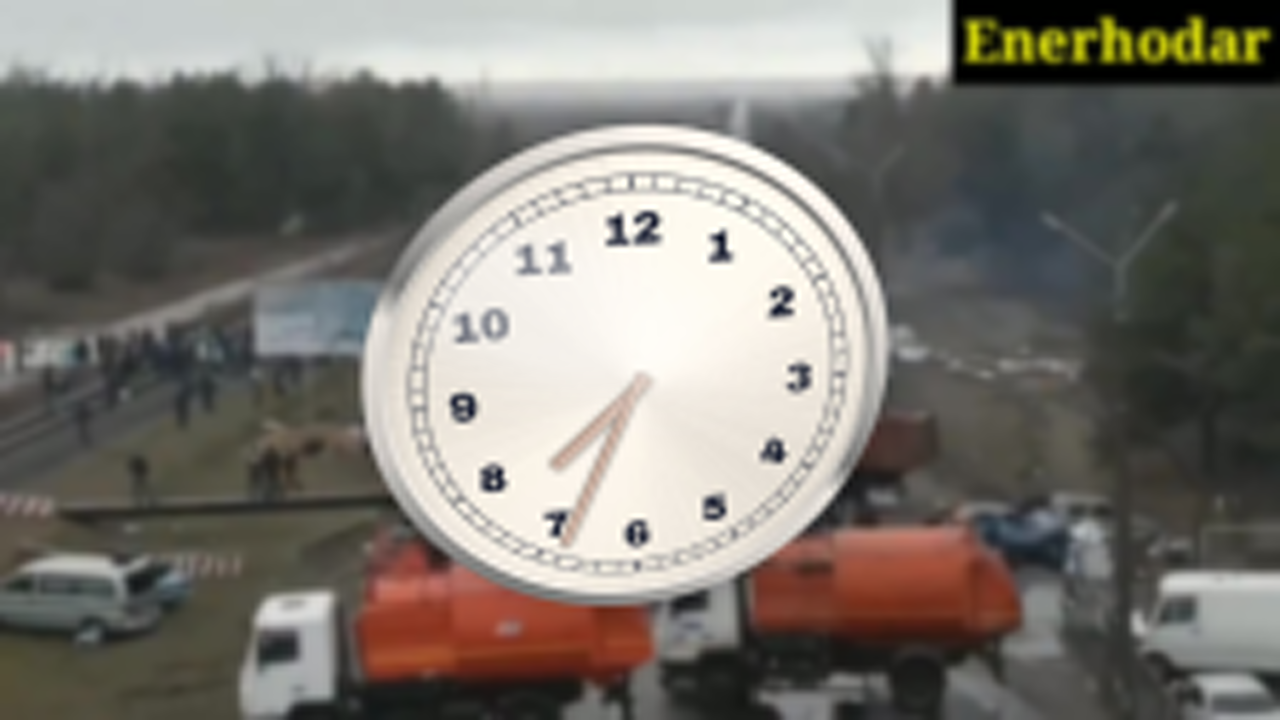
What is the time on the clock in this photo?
7:34
